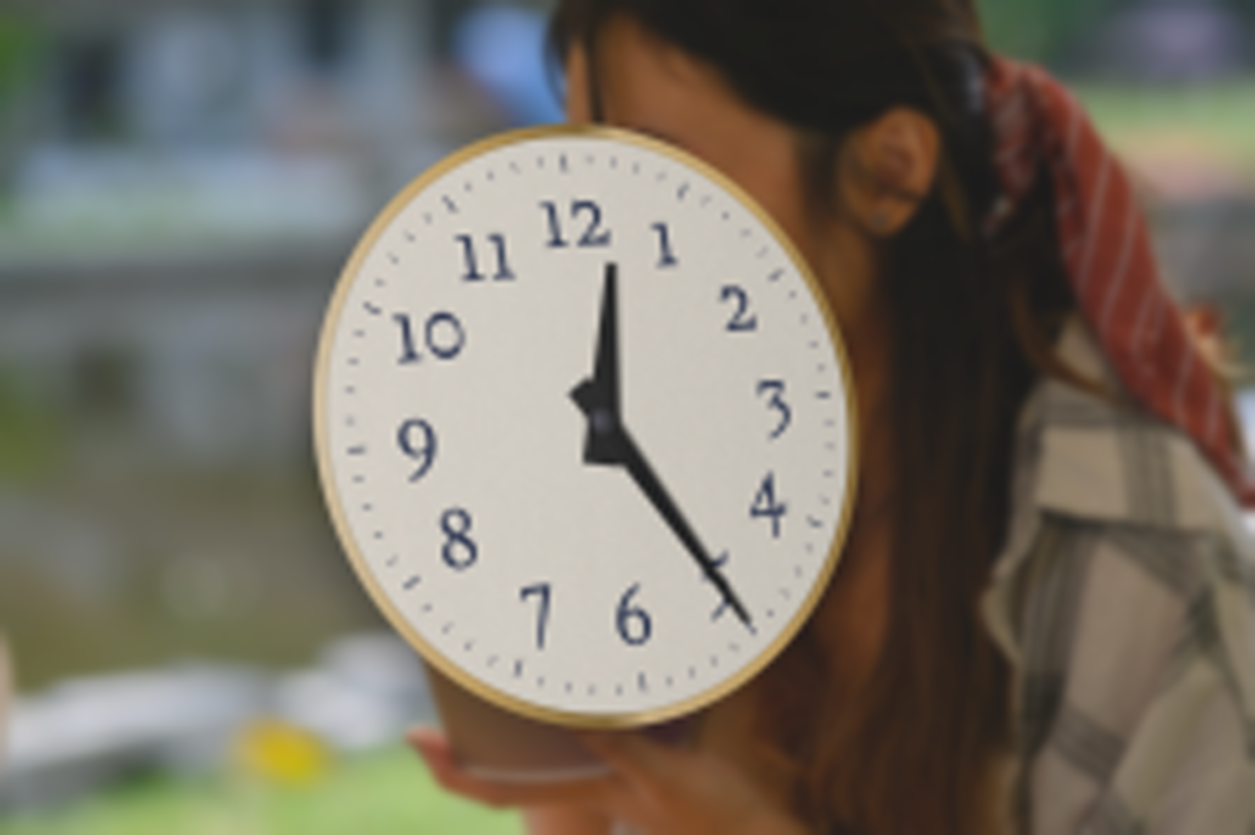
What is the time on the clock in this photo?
12:25
